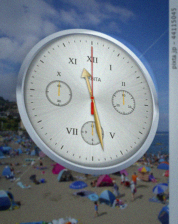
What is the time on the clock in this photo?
11:28
